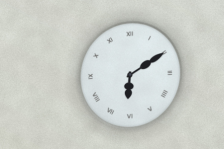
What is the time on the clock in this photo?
6:10
